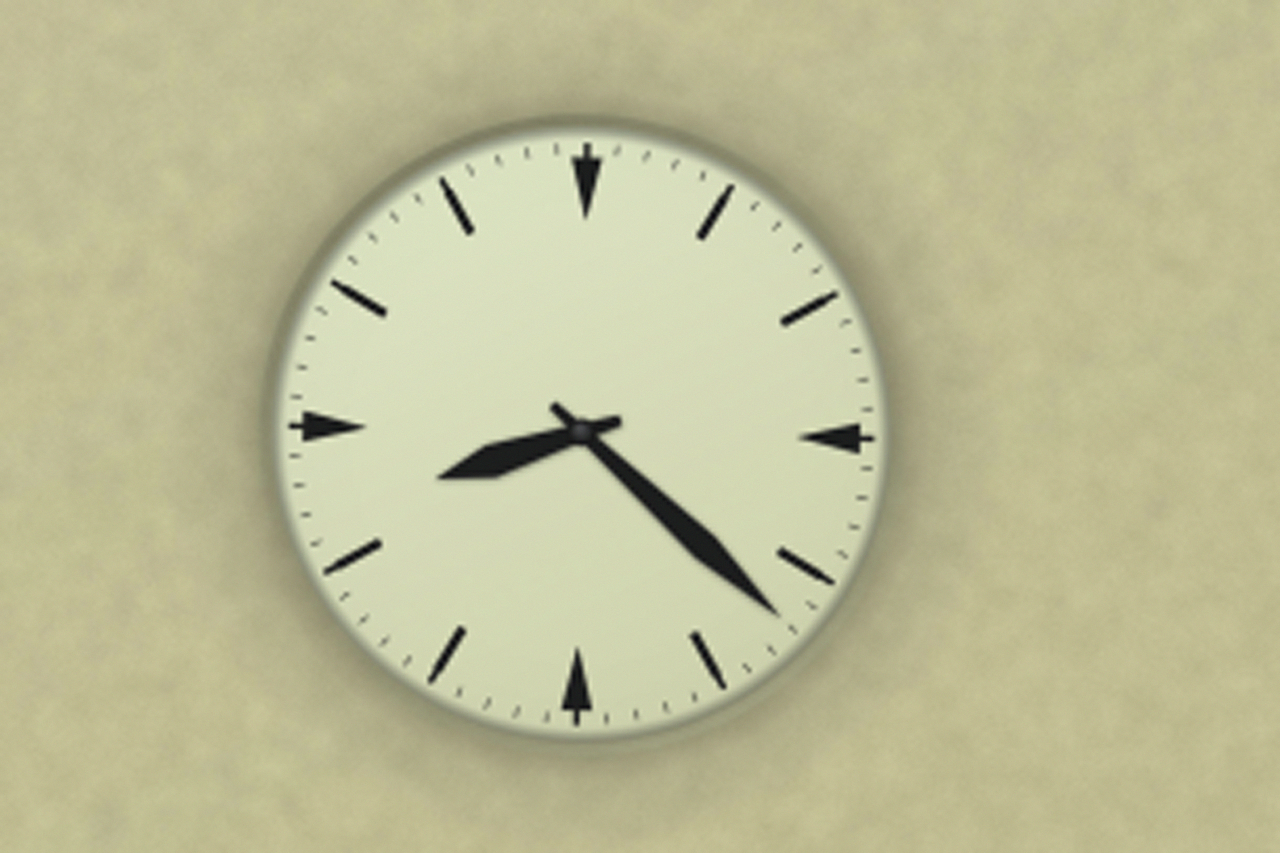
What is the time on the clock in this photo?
8:22
